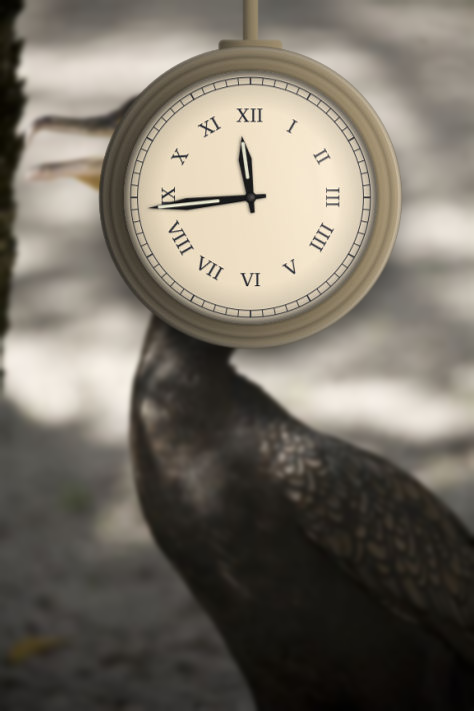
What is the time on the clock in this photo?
11:44
